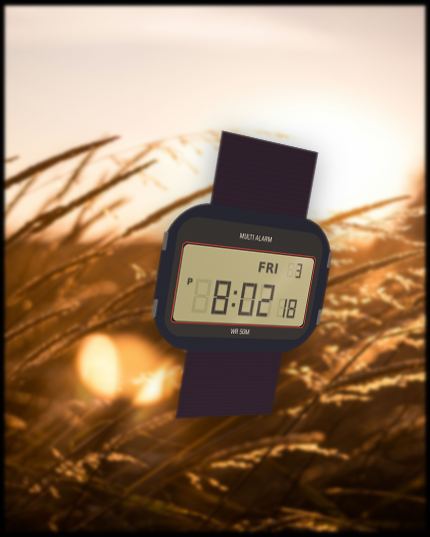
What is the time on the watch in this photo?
8:02:18
